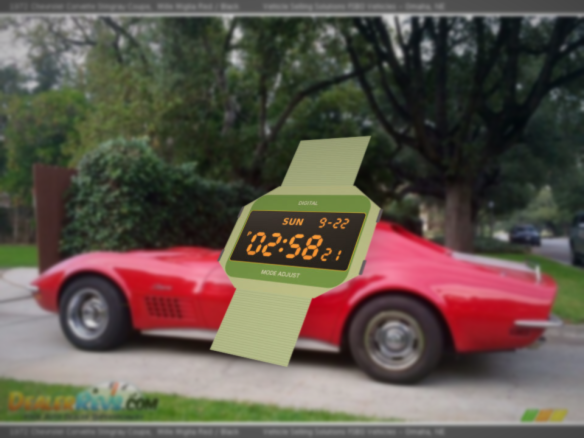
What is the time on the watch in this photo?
2:58:21
